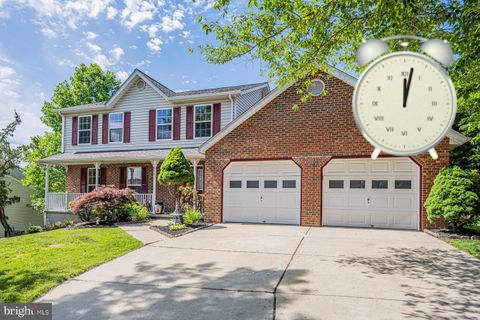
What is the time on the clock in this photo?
12:02
